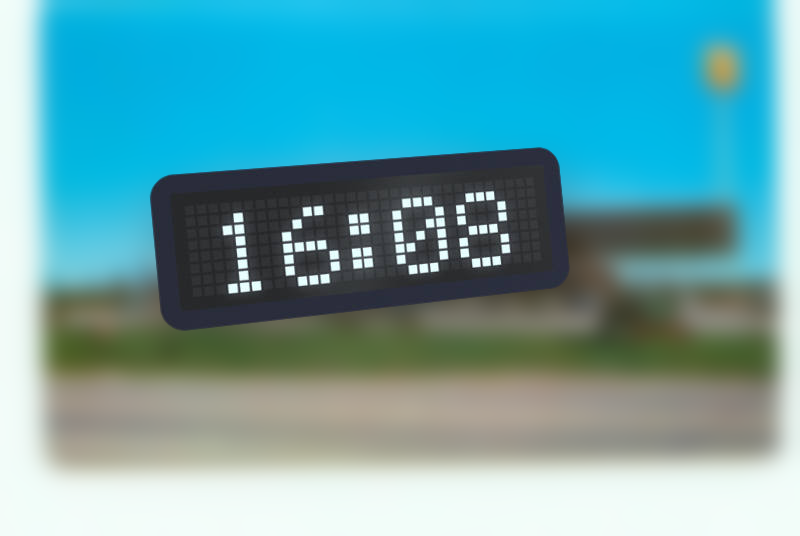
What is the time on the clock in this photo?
16:08
